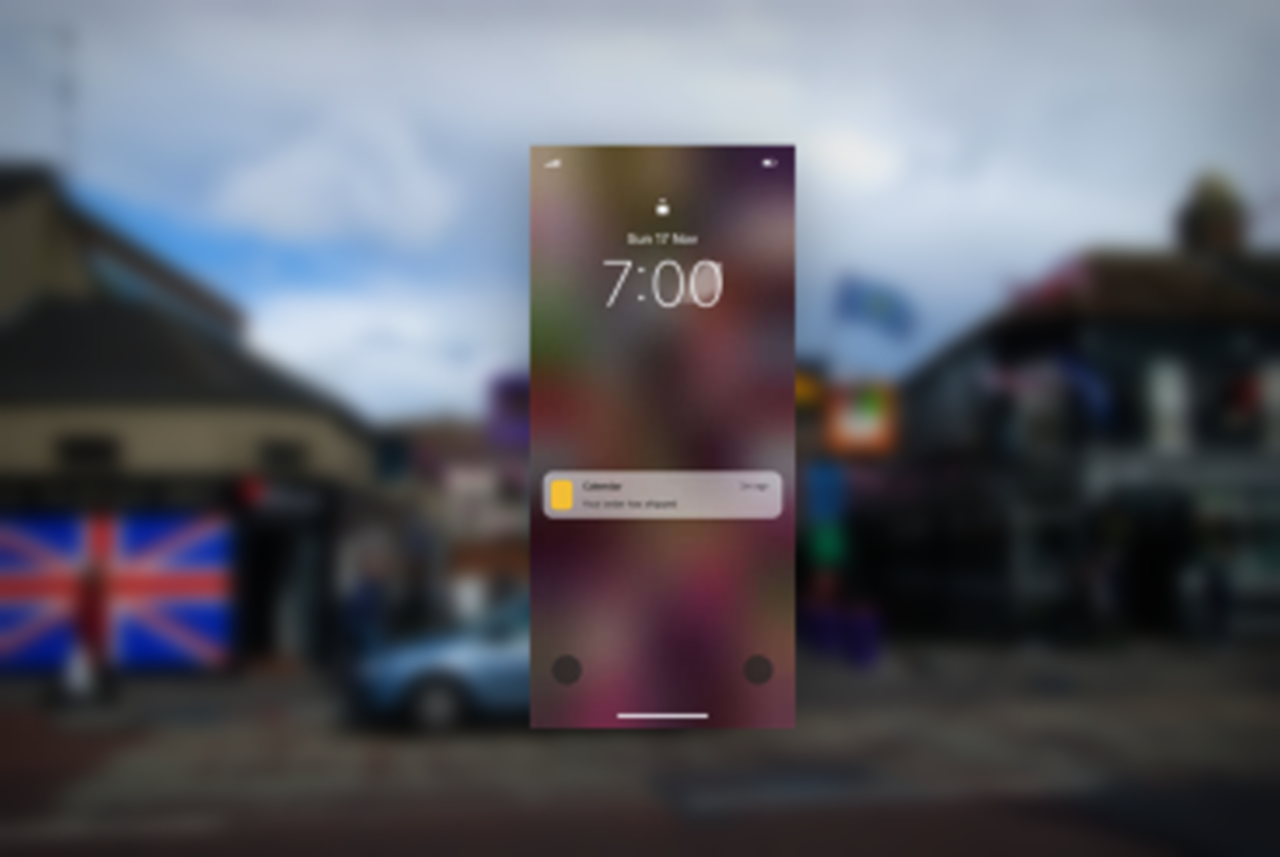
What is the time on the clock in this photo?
7:00
